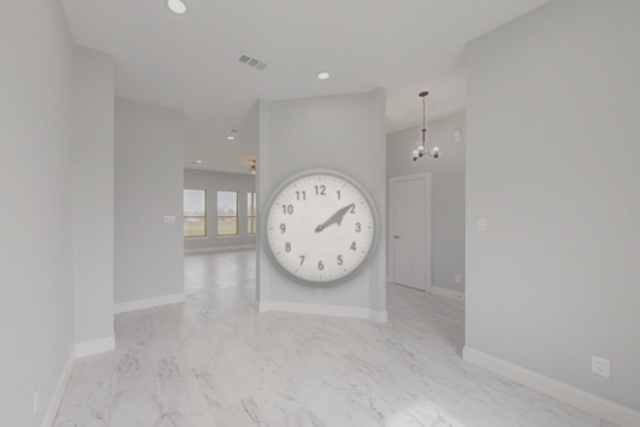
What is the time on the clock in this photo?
2:09
